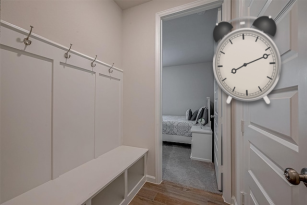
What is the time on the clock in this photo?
8:12
